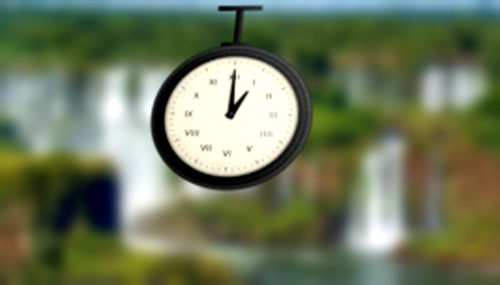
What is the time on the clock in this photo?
1:00
